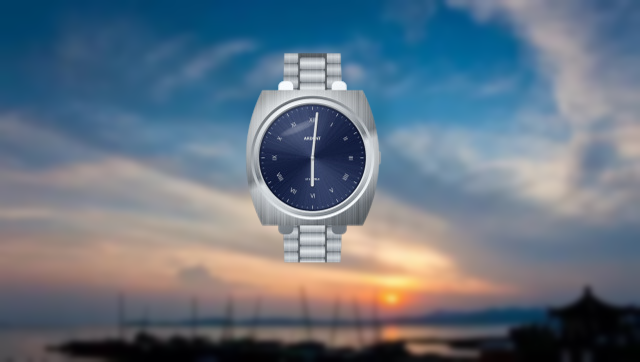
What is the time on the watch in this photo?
6:01
